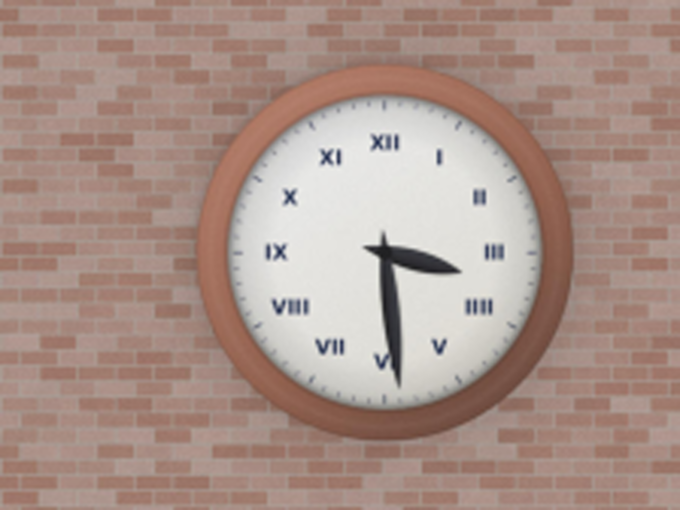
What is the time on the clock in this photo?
3:29
